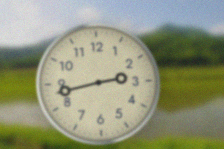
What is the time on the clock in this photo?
2:43
